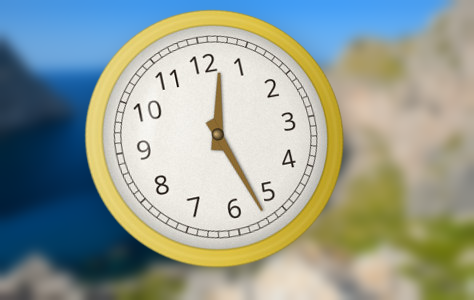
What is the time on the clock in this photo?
12:27
